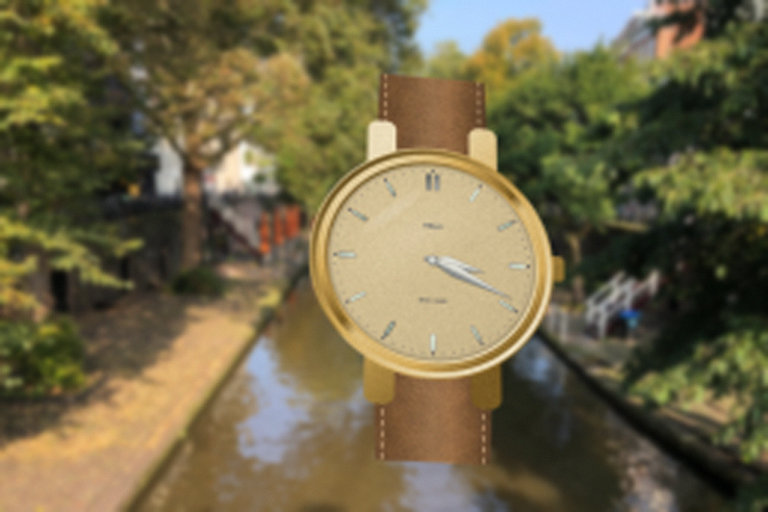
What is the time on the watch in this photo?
3:19
